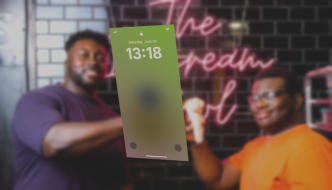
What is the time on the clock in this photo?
13:18
